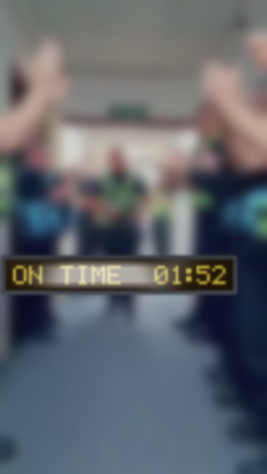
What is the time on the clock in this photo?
1:52
